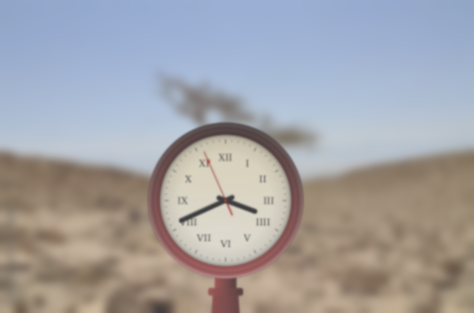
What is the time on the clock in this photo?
3:40:56
